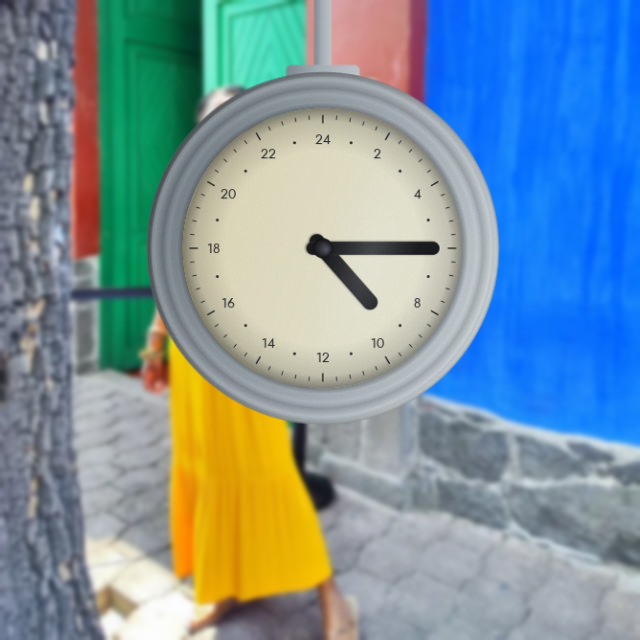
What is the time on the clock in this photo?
9:15
